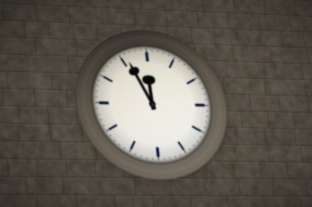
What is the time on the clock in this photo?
11:56
